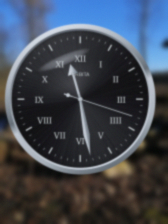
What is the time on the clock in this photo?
11:28:18
